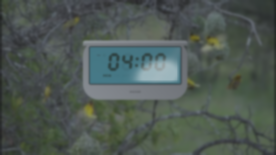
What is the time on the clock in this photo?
4:00
